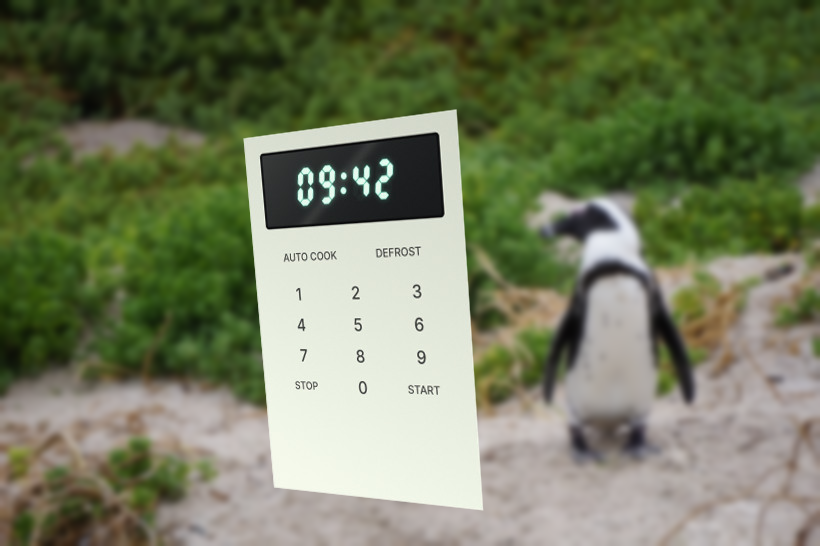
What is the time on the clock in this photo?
9:42
